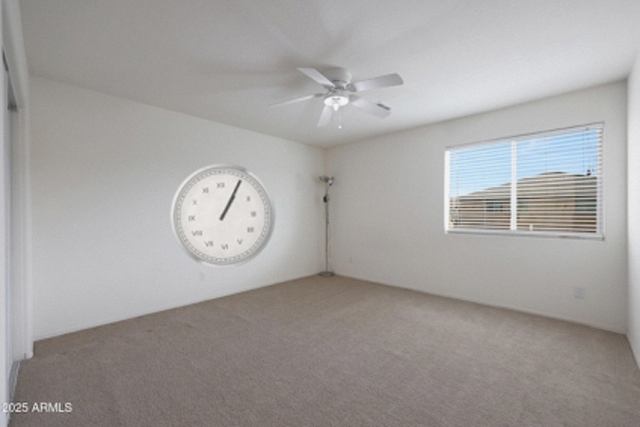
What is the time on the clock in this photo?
1:05
